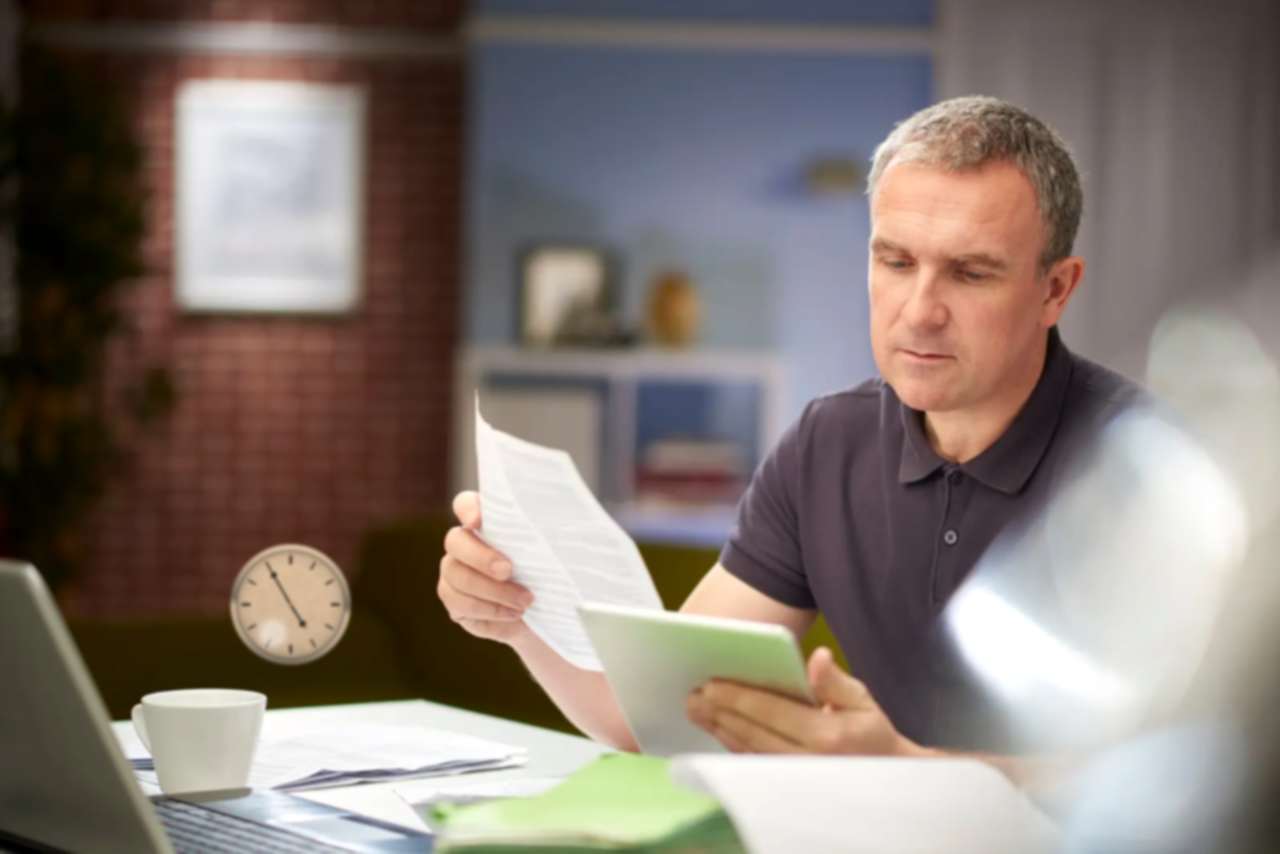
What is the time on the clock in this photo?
4:55
